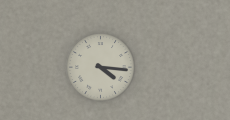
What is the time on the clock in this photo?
4:16
